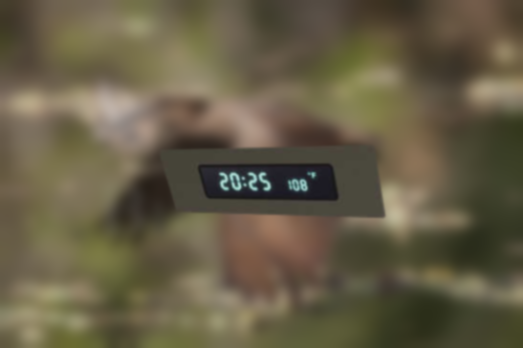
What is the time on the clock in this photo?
20:25
